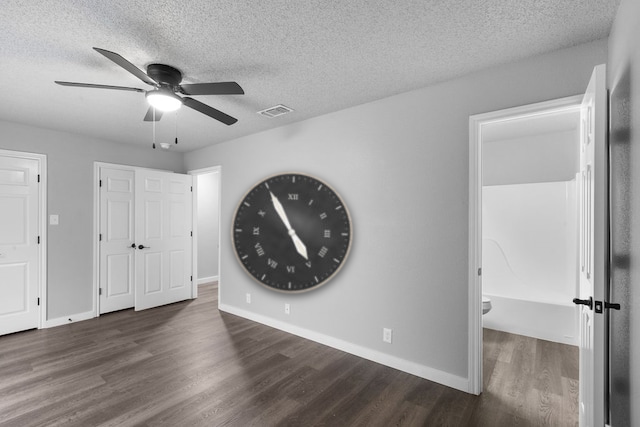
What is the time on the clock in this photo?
4:55
